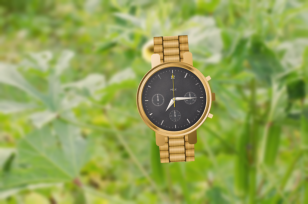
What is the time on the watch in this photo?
7:15
